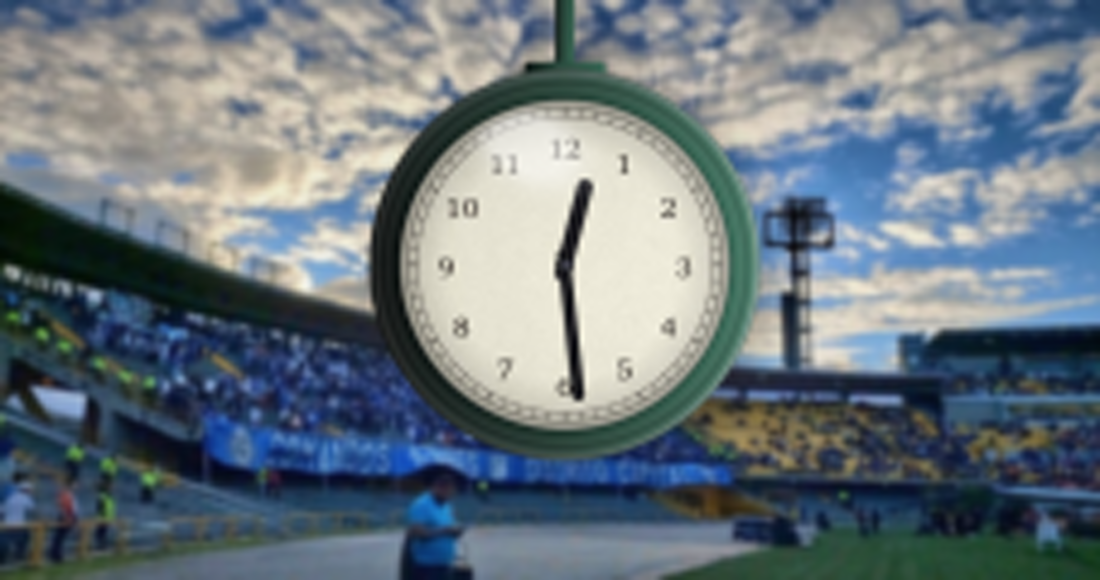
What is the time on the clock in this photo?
12:29
